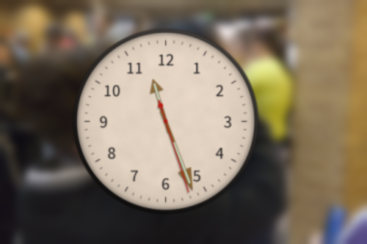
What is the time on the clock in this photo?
11:26:27
